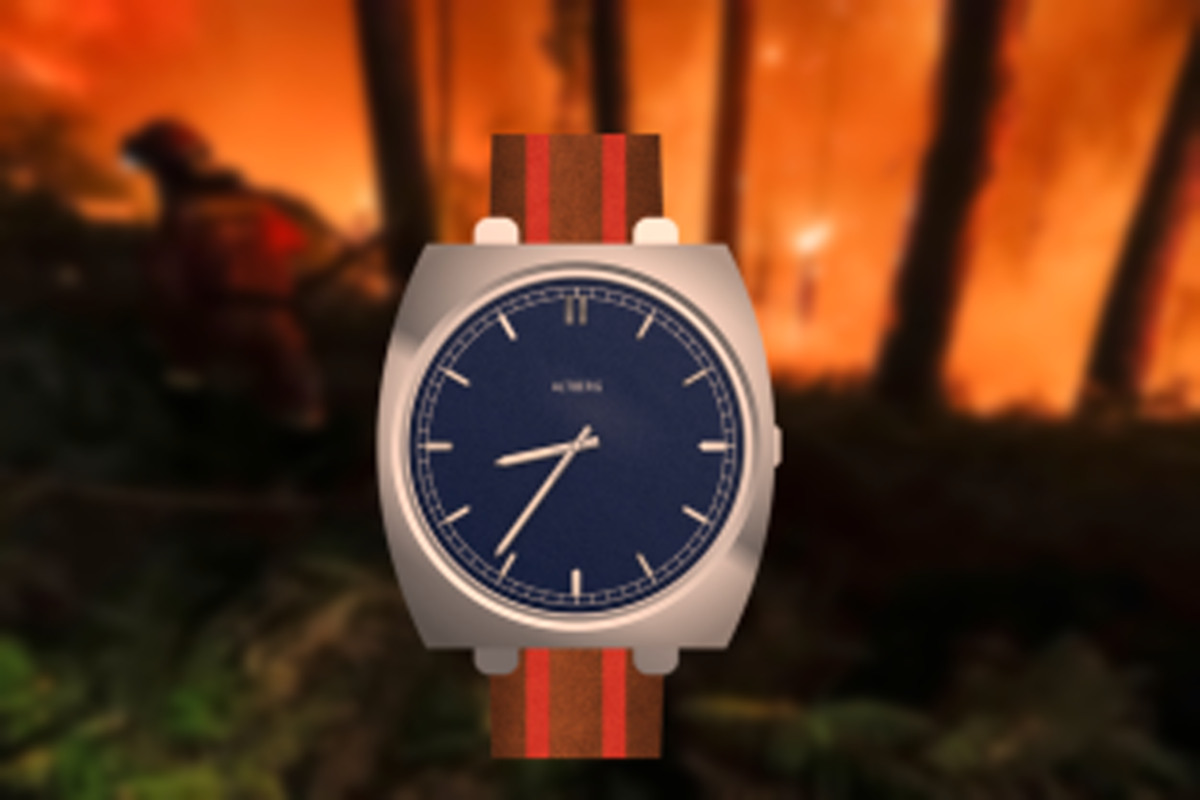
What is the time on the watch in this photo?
8:36
